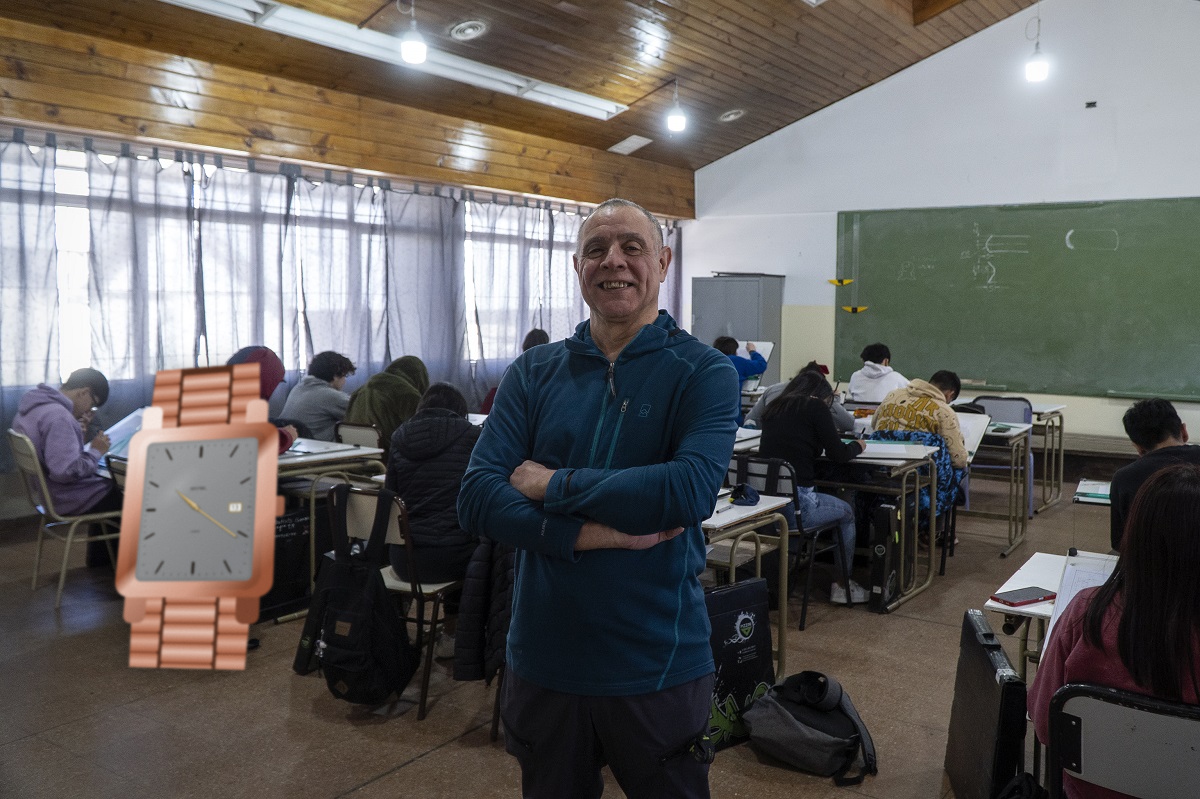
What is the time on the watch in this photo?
10:21
